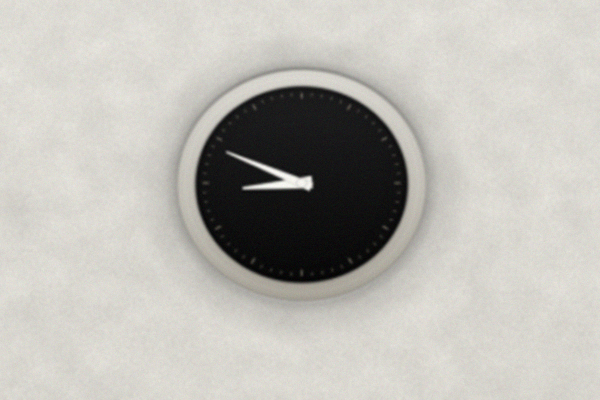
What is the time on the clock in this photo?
8:49
